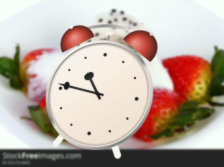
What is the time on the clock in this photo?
10:46
